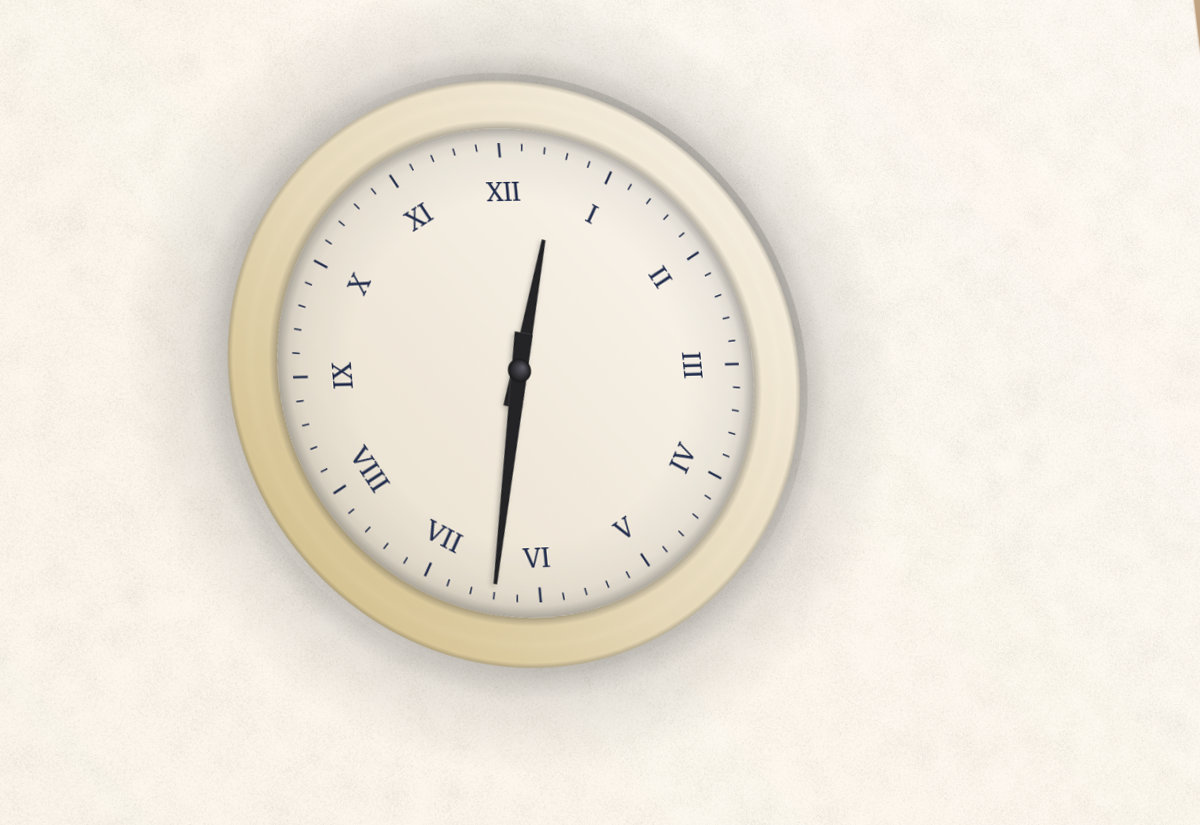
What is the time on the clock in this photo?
12:32
